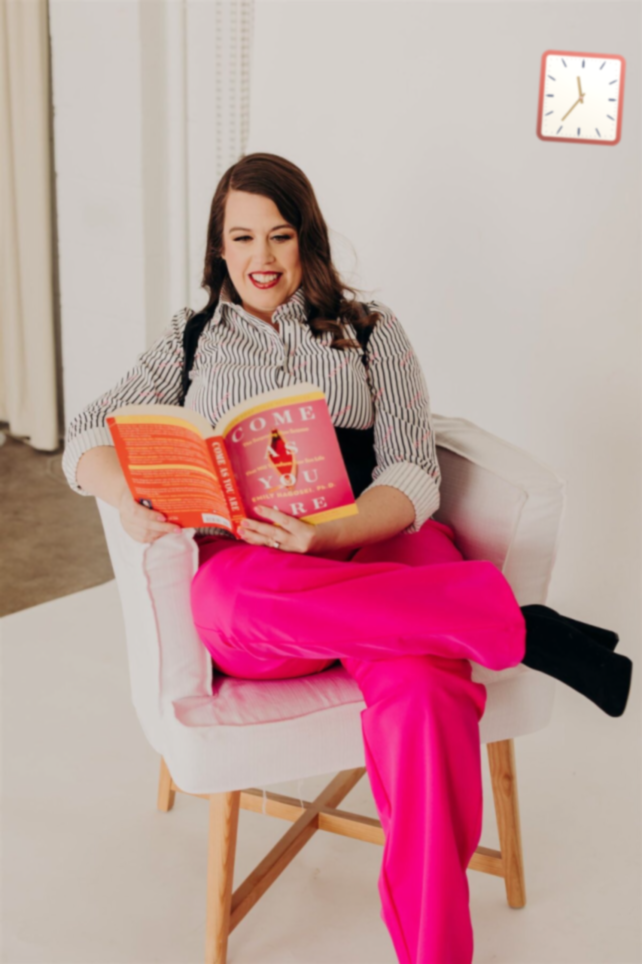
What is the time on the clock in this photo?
11:36
